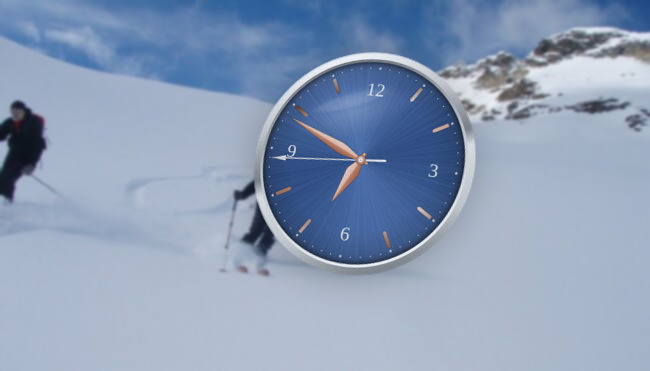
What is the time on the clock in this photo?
6:48:44
